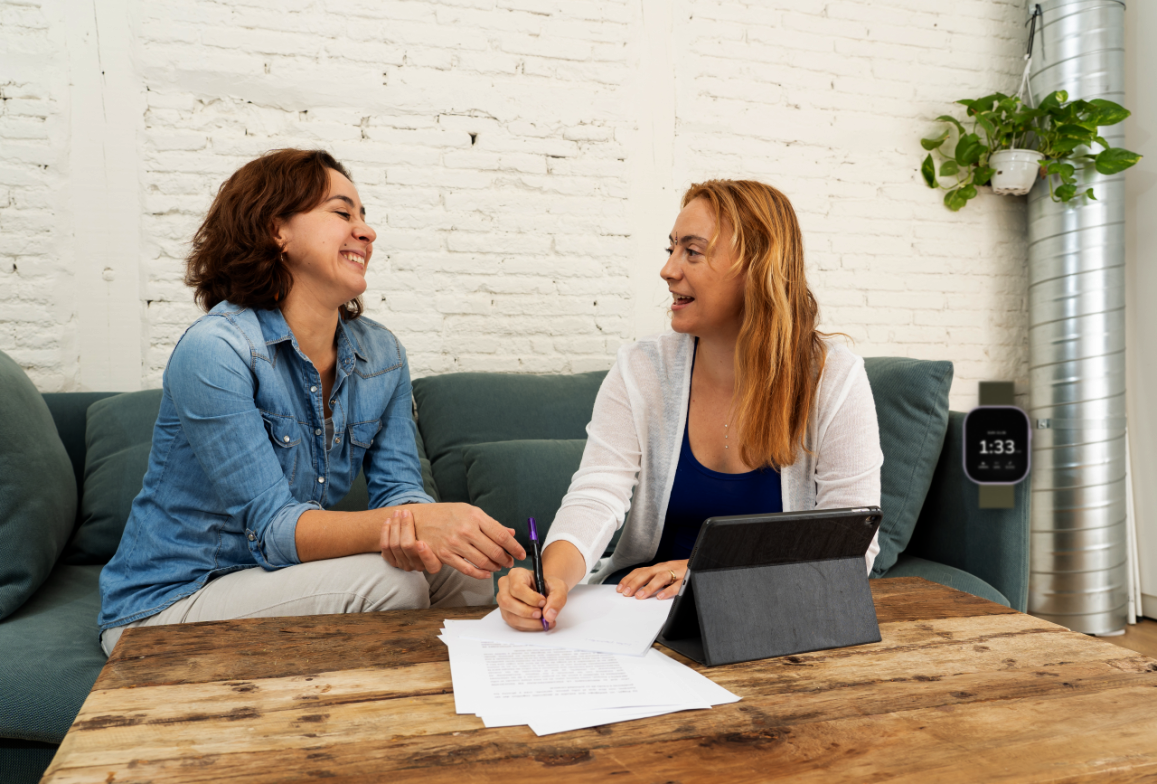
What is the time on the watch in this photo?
1:33
